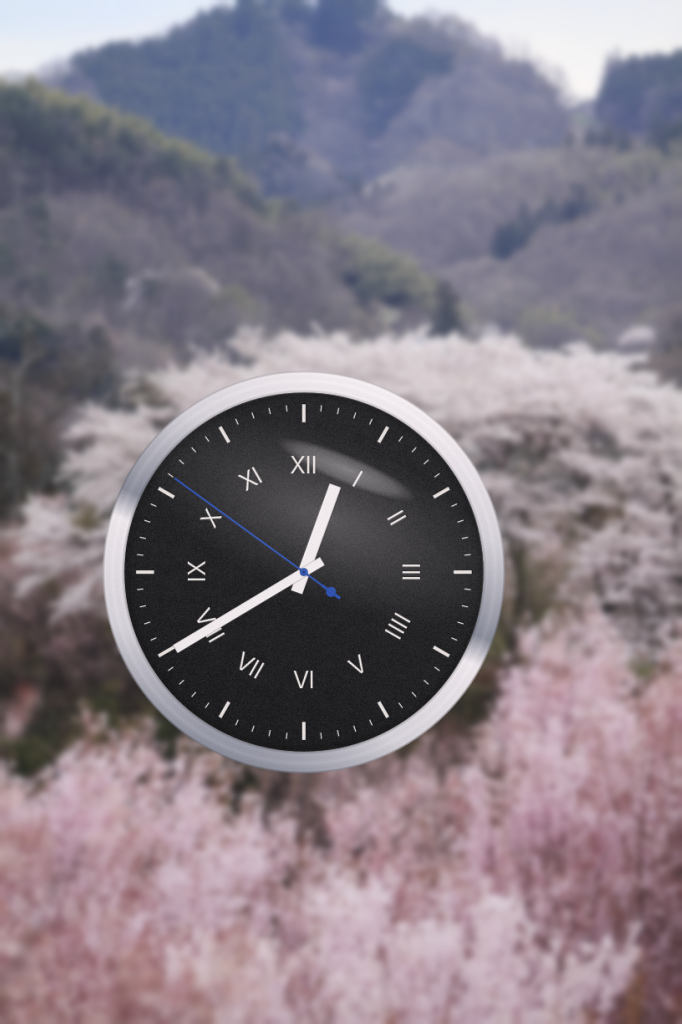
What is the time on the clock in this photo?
12:39:51
